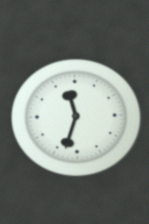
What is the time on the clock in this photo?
11:33
